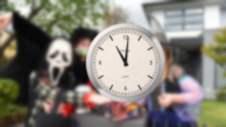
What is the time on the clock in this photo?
11:01
